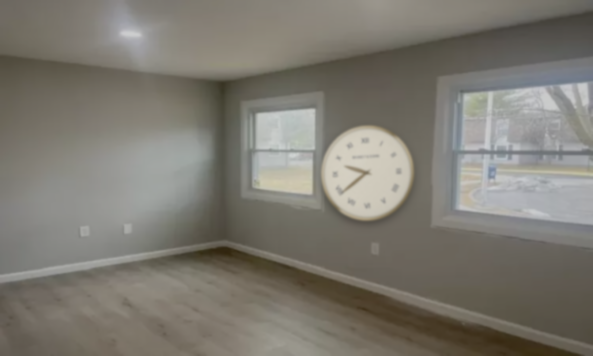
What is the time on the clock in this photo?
9:39
